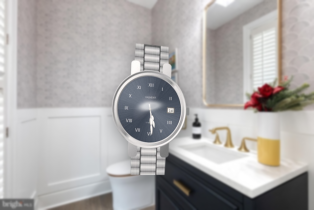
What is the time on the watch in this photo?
5:29
